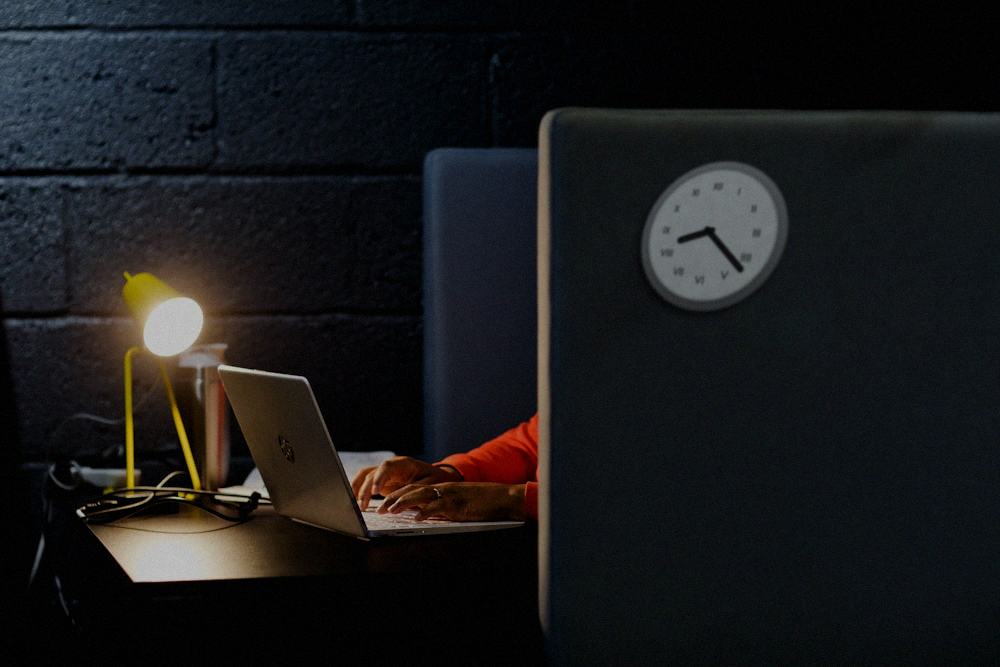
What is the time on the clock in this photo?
8:22
